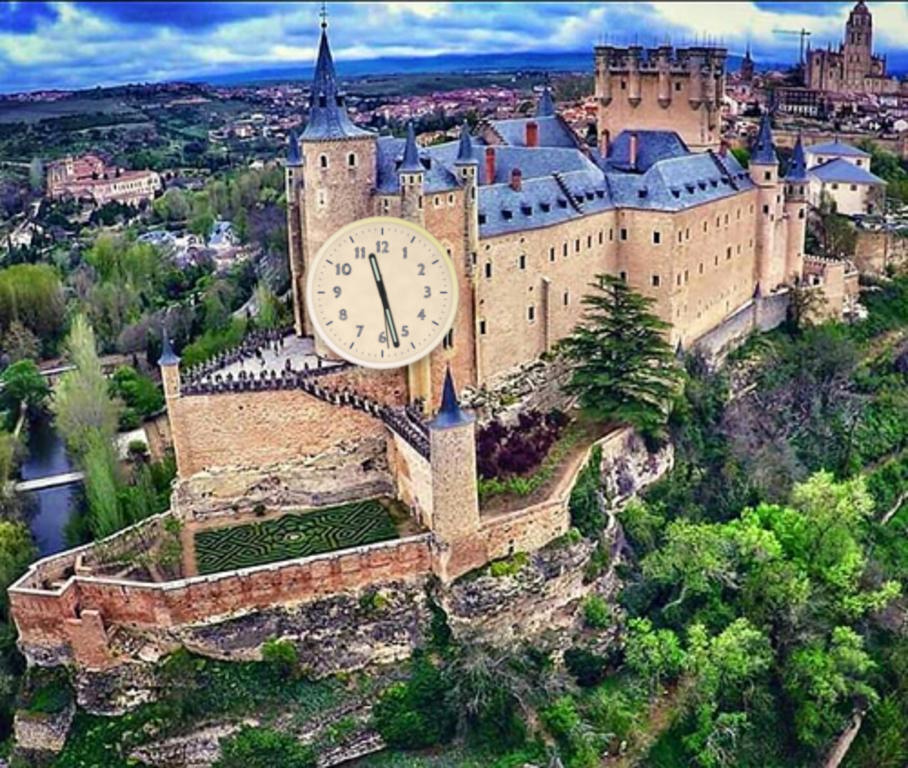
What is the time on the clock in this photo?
11:27:29
